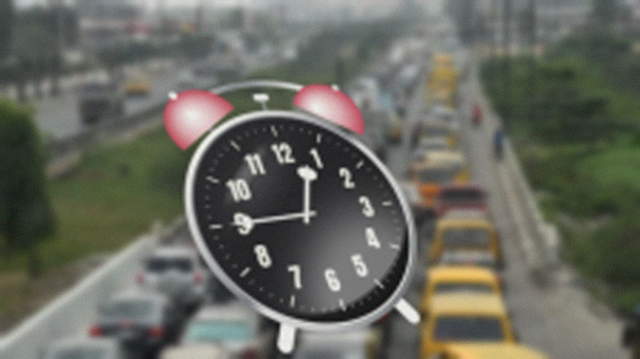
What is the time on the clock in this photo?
12:45
